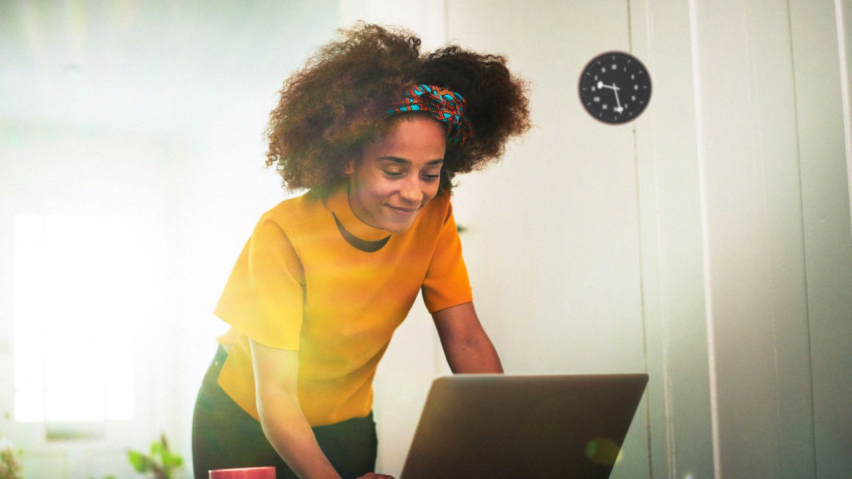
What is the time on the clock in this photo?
9:28
